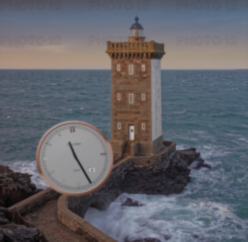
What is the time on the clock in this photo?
11:26
